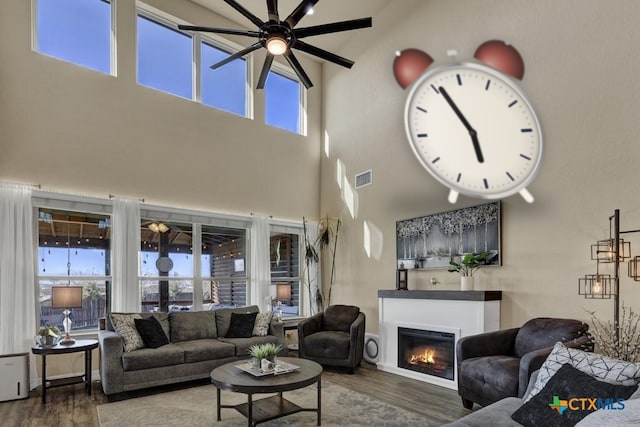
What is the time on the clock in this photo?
5:56
